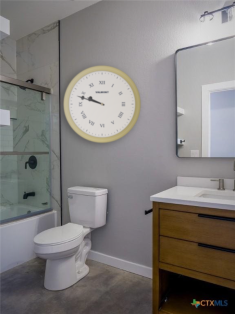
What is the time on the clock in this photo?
9:48
